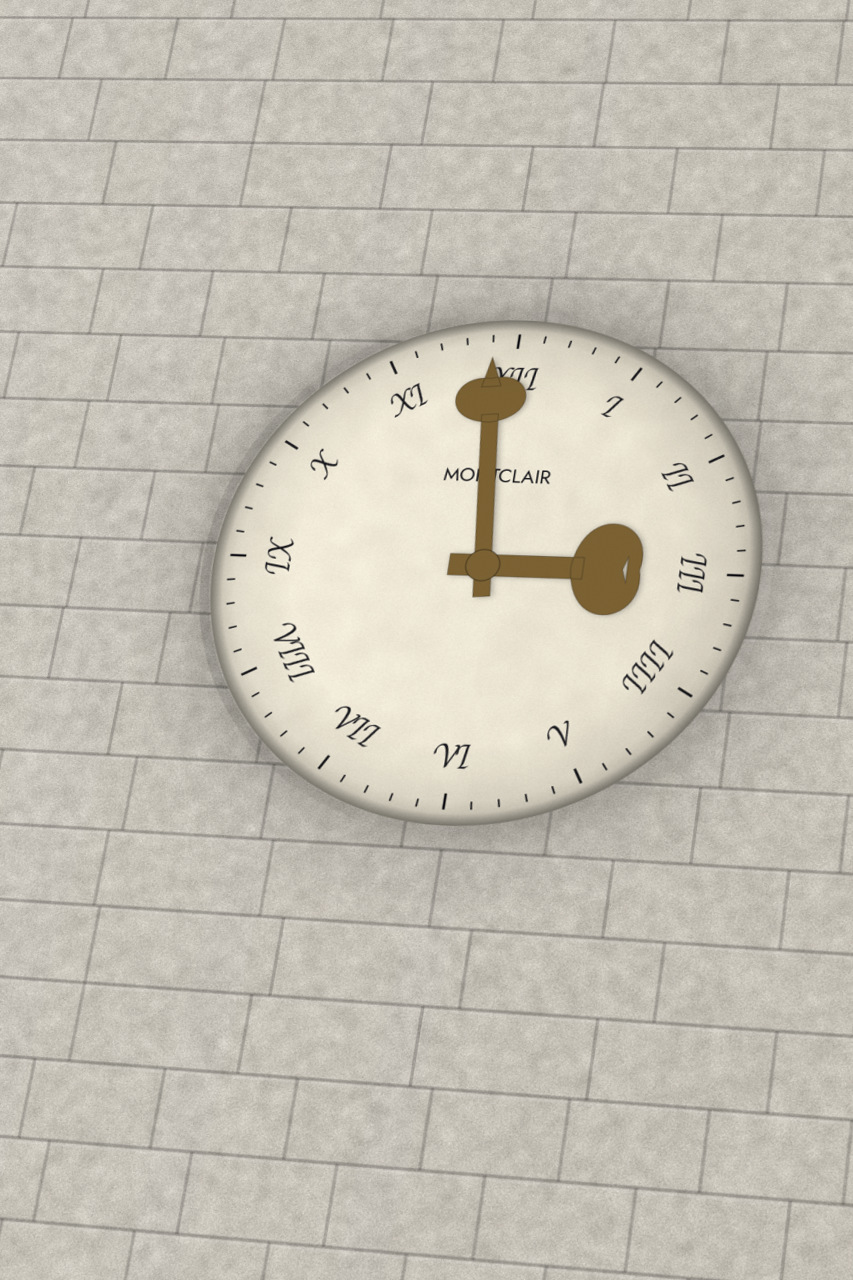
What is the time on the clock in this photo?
2:59
